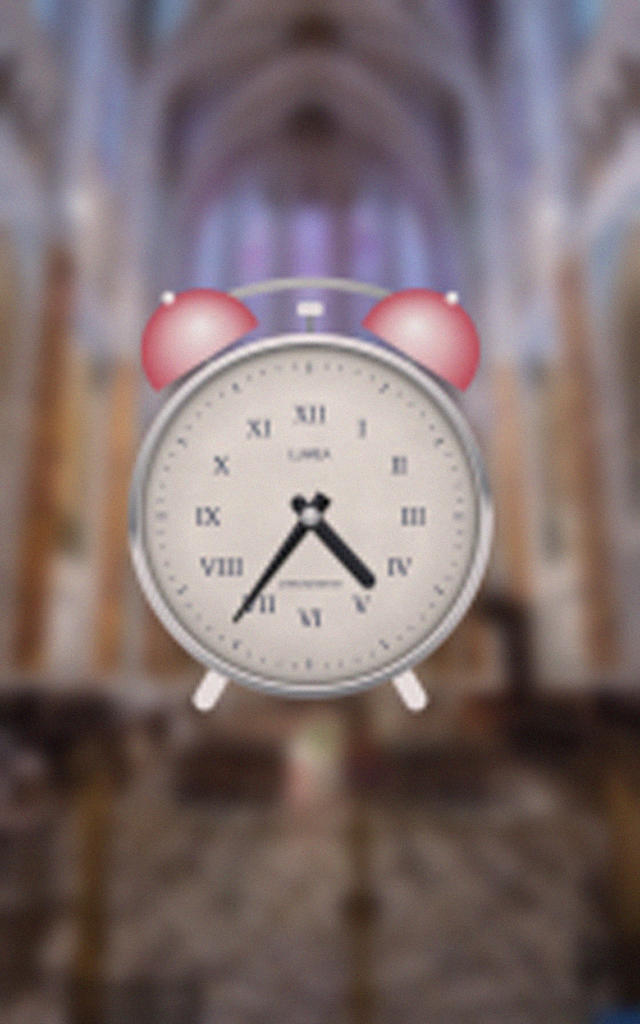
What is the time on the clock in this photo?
4:36
